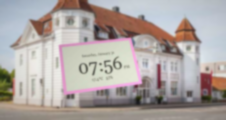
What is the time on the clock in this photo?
7:56
